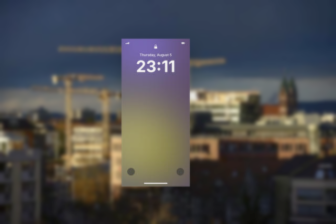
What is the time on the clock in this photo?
23:11
